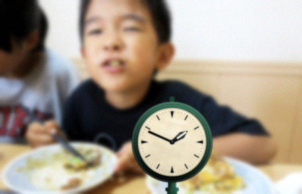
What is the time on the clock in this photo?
1:49
